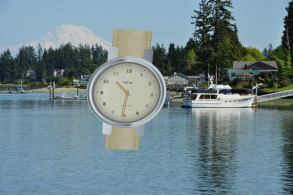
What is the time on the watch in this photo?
10:31
